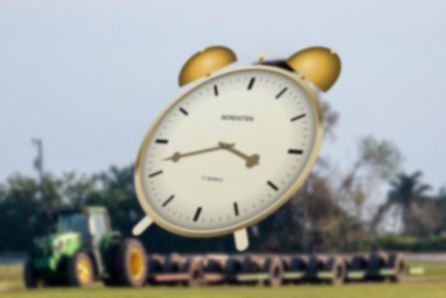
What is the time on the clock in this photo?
3:42
